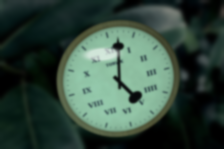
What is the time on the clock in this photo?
5:02
